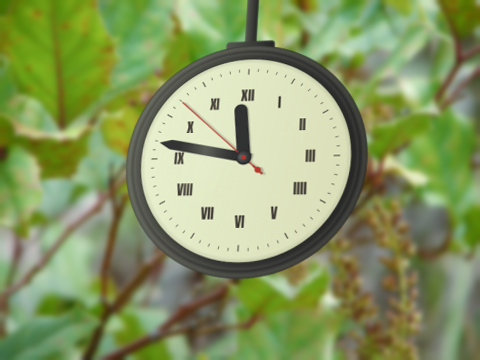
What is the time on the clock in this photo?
11:46:52
